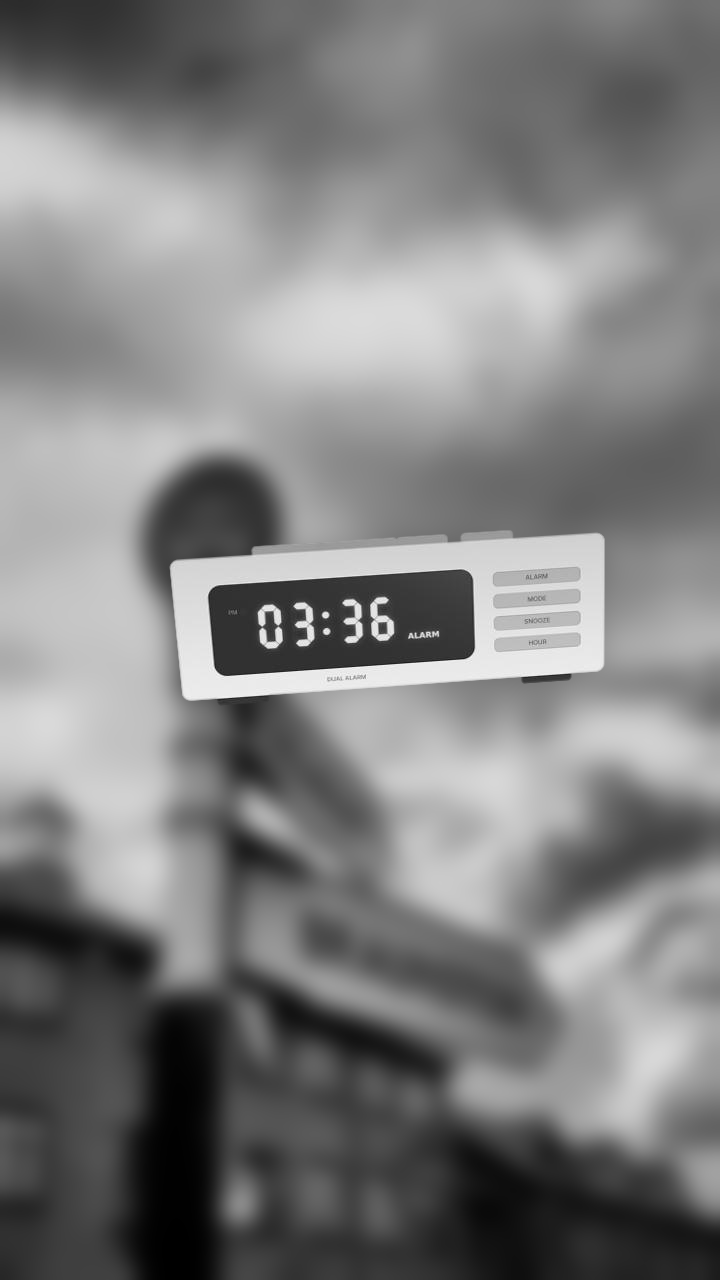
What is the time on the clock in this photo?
3:36
